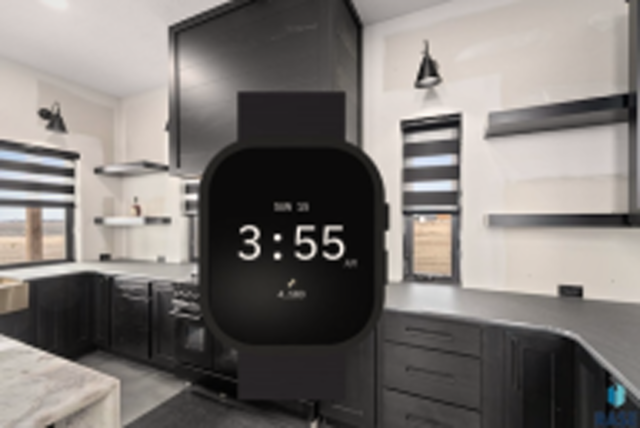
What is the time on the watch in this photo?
3:55
